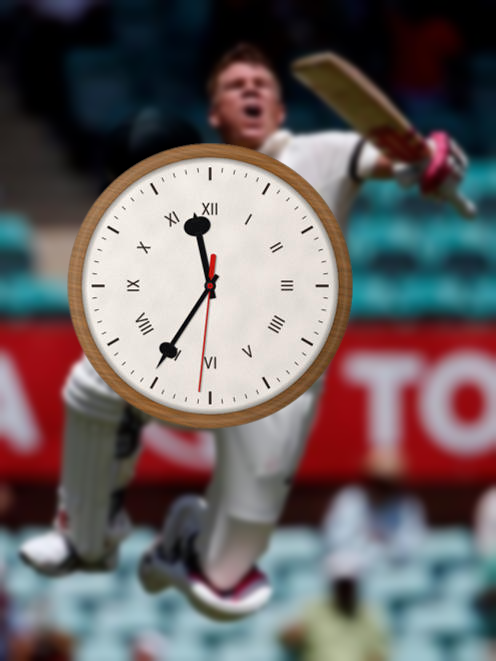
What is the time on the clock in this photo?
11:35:31
